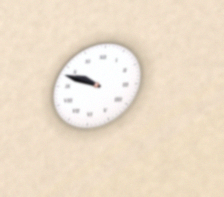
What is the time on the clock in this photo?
9:48
